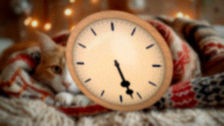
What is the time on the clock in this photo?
5:27
